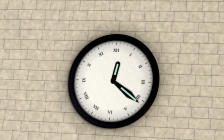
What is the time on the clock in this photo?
12:21
